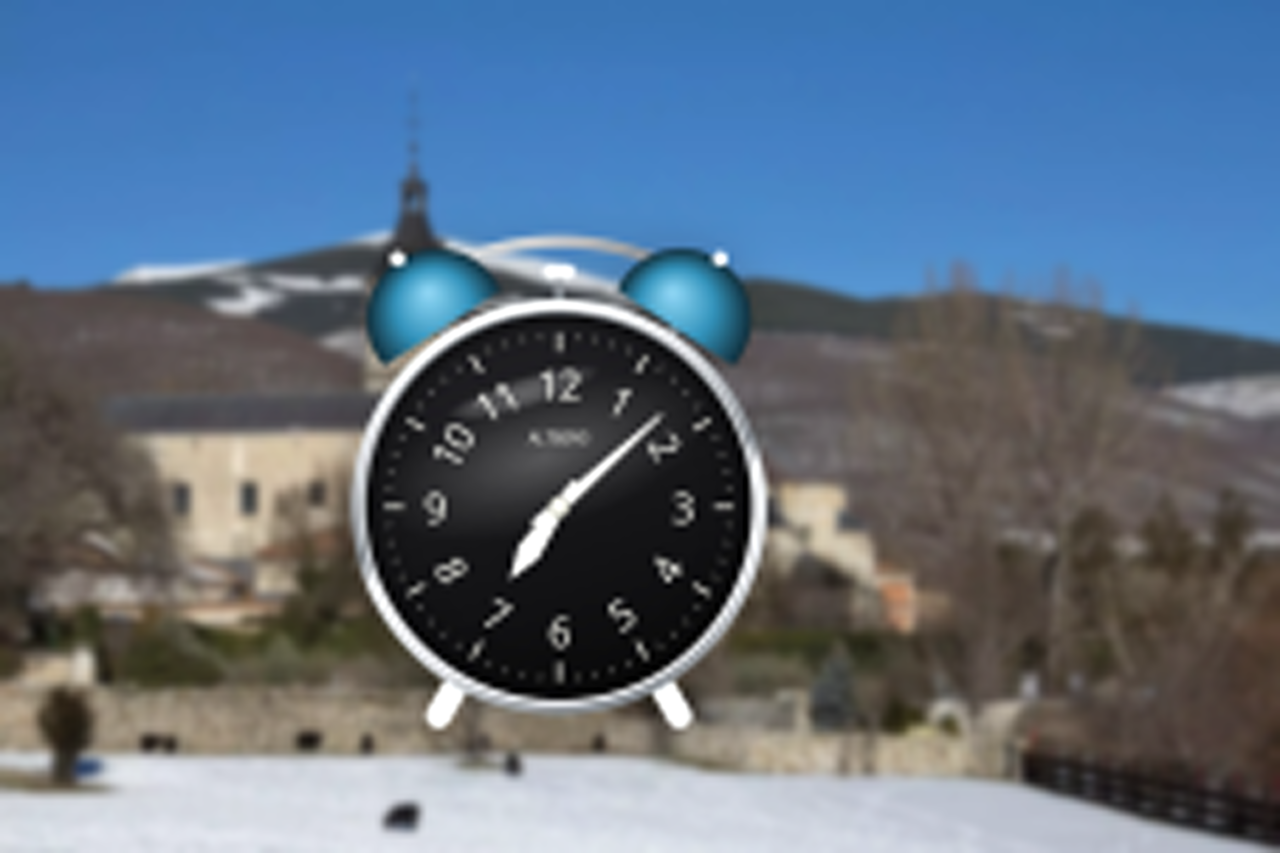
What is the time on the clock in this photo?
7:08
